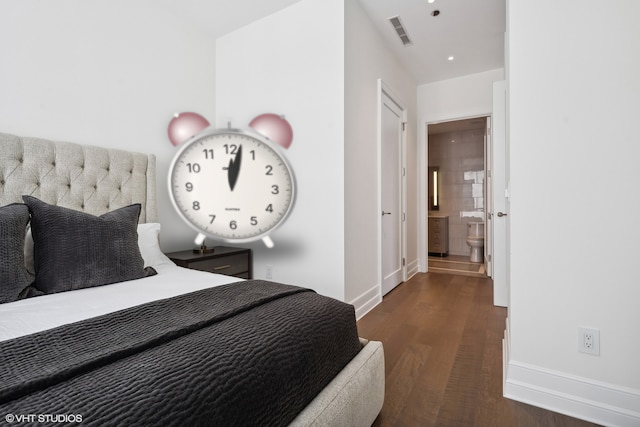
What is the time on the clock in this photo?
12:02
